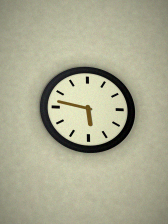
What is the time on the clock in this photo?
5:47
